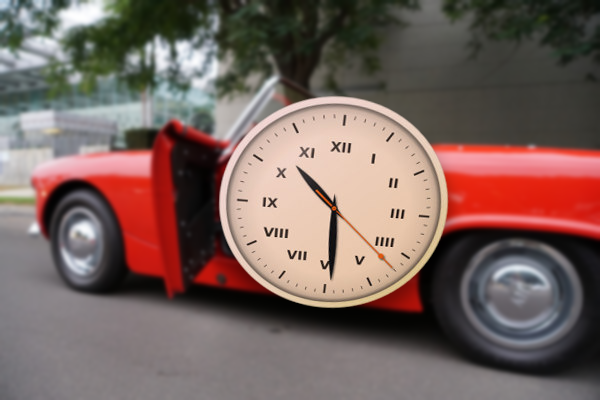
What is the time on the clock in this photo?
10:29:22
